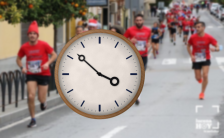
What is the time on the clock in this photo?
3:52
